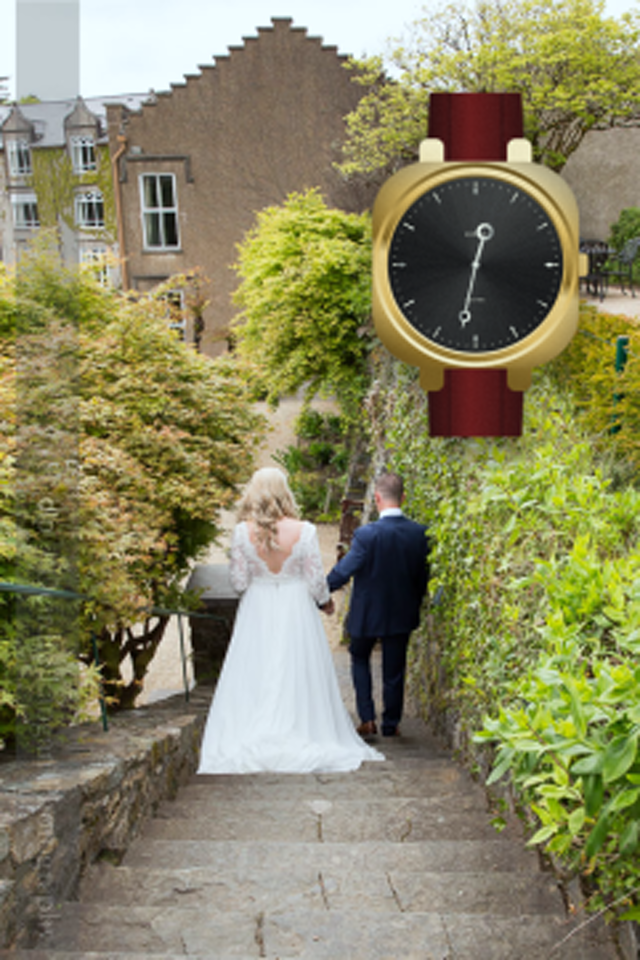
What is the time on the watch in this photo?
12:32
